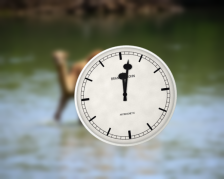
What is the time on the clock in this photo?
12:02
